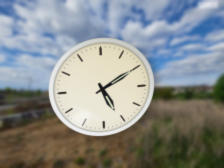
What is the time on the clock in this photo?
5:10
